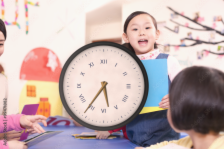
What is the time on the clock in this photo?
5:36
